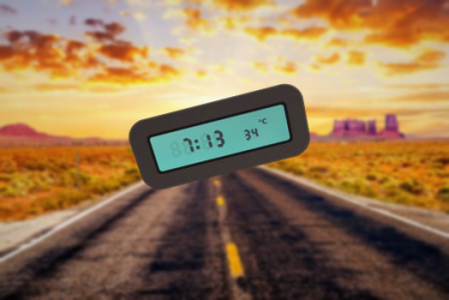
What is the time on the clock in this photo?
7:13
